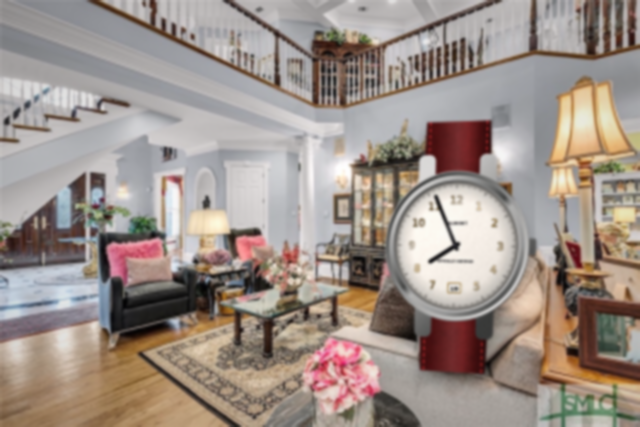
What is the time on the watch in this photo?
7:56
